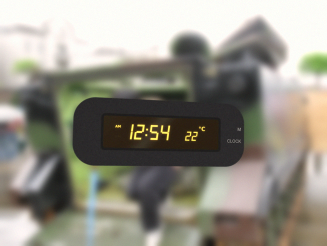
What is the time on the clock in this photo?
12:54
